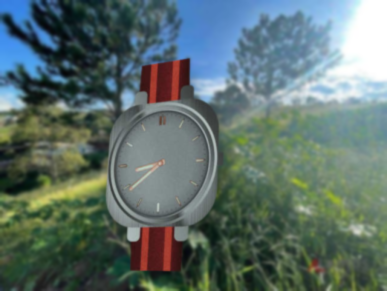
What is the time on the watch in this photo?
8:39
